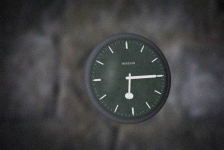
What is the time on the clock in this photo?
6:15
